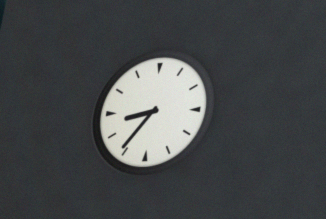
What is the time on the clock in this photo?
8:36
